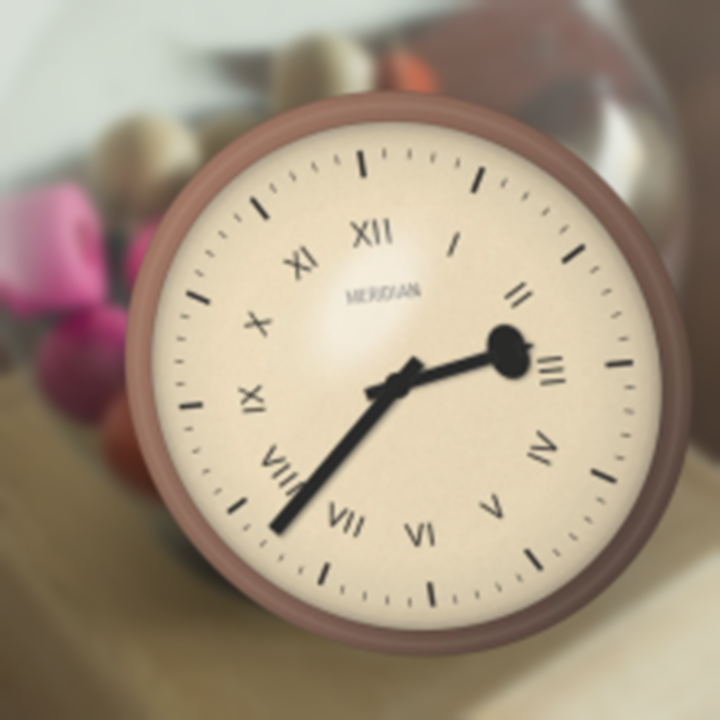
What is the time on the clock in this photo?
2:38
